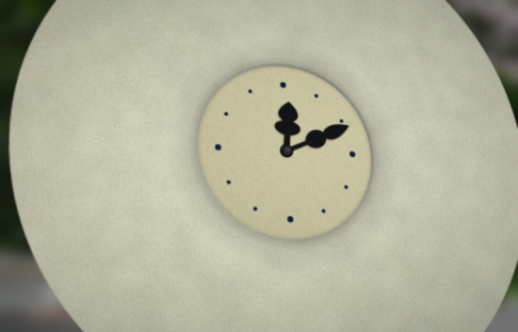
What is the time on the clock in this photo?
12:11
